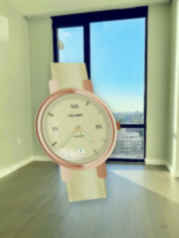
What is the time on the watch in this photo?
4:38
